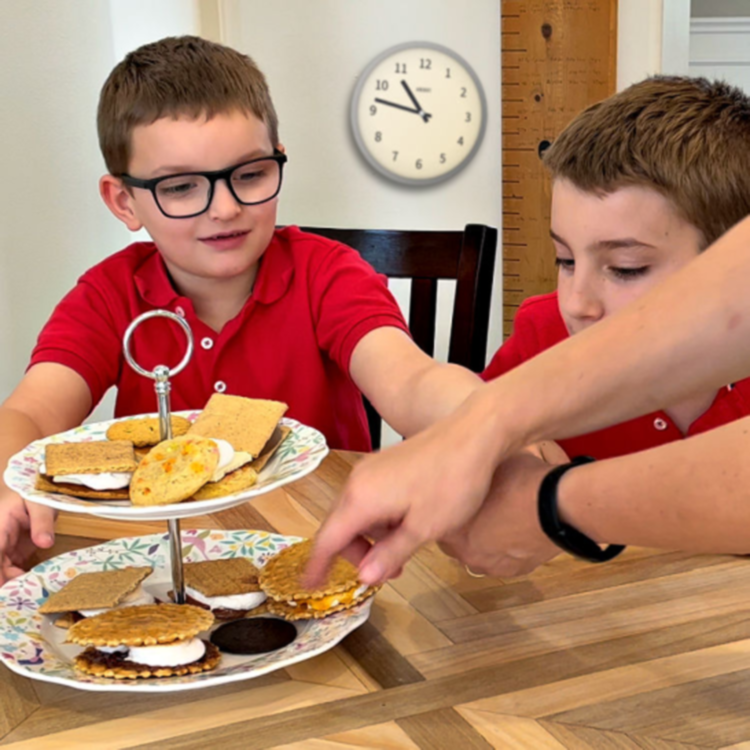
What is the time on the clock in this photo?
10:47
